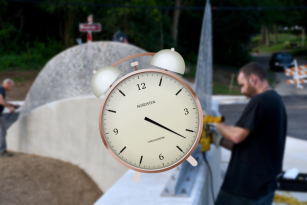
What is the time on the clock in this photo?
4:22
